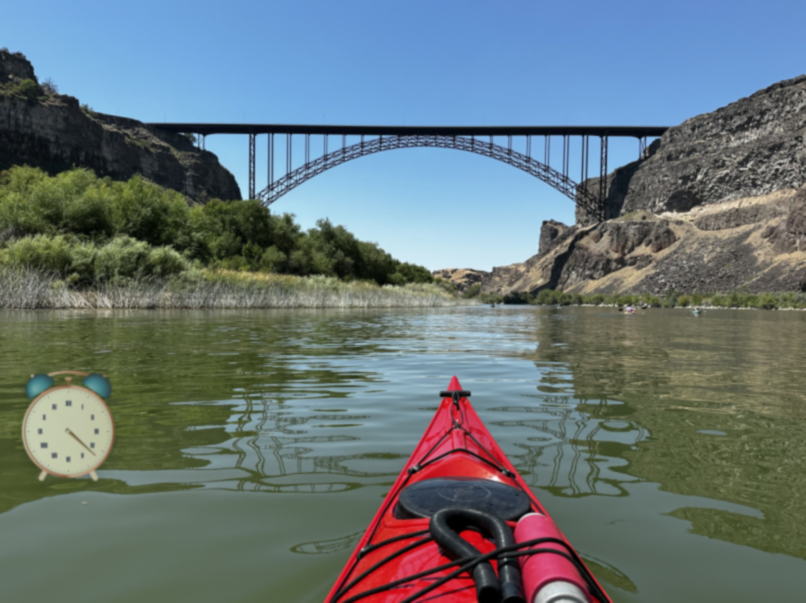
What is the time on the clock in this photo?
4:22
